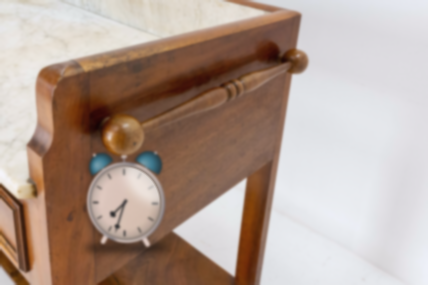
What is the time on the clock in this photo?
7:33
